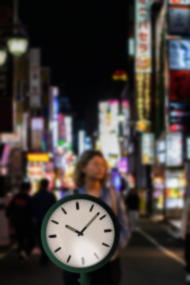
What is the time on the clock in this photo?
10:08
